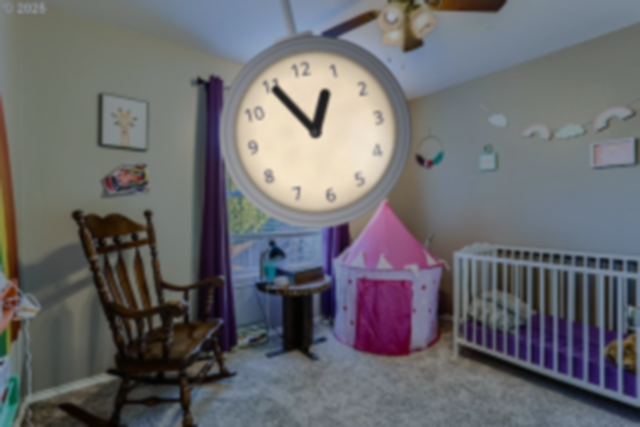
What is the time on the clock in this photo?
12:55
